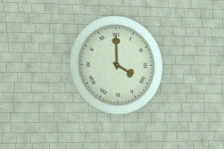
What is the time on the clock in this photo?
4:00
